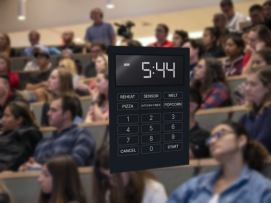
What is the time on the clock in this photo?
5:44
